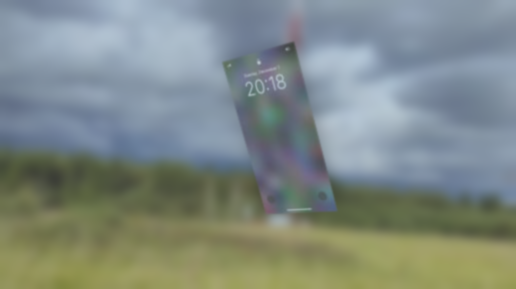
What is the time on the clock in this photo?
20:18
